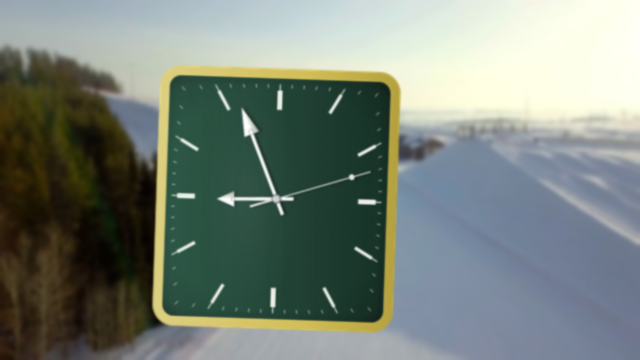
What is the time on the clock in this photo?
8:56:12
